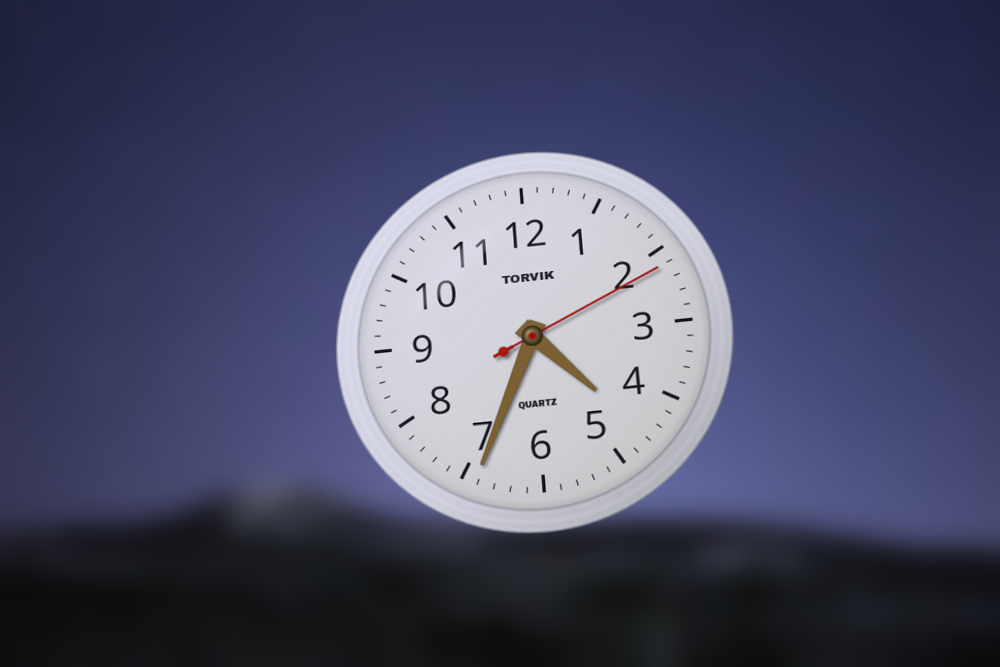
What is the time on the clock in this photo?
4:34:11
